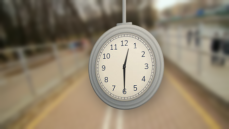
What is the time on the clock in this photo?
12:30
